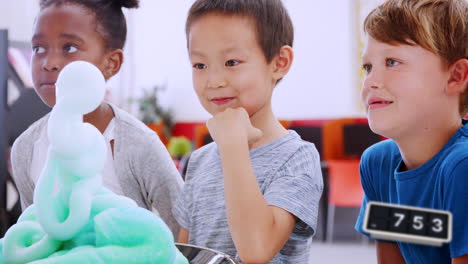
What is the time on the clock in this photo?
7:53
